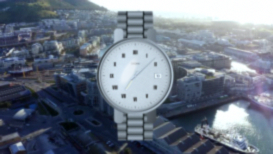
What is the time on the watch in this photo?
7:08
